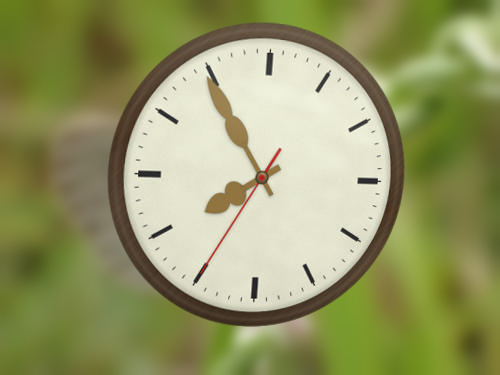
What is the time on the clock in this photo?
7:54:35
